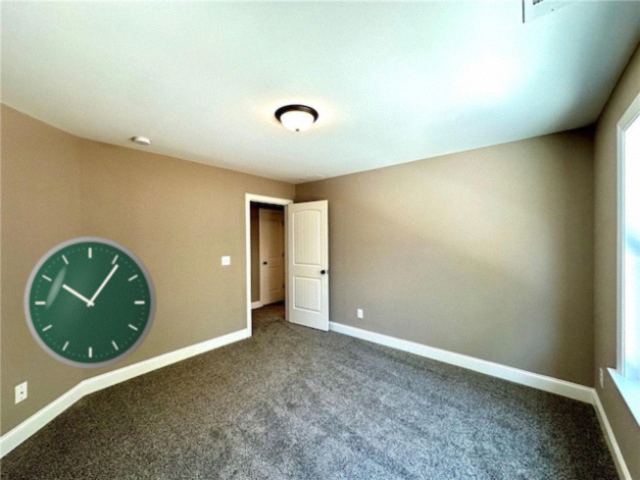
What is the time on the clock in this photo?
10:06
